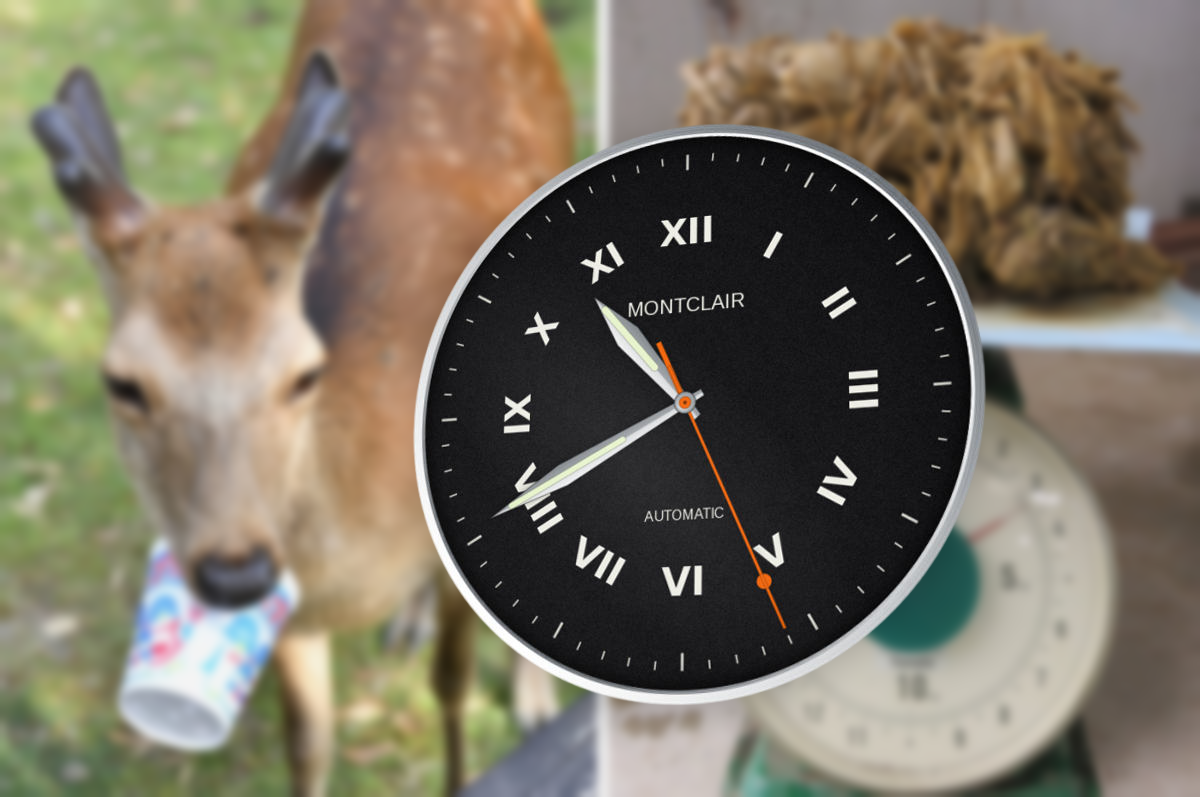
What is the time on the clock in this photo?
10:40:26
